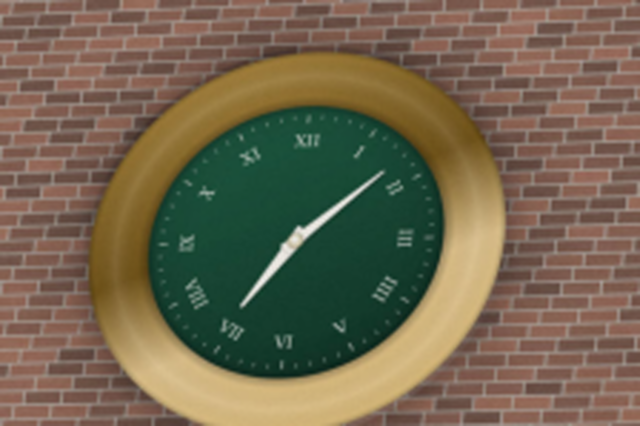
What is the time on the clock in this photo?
7:08
